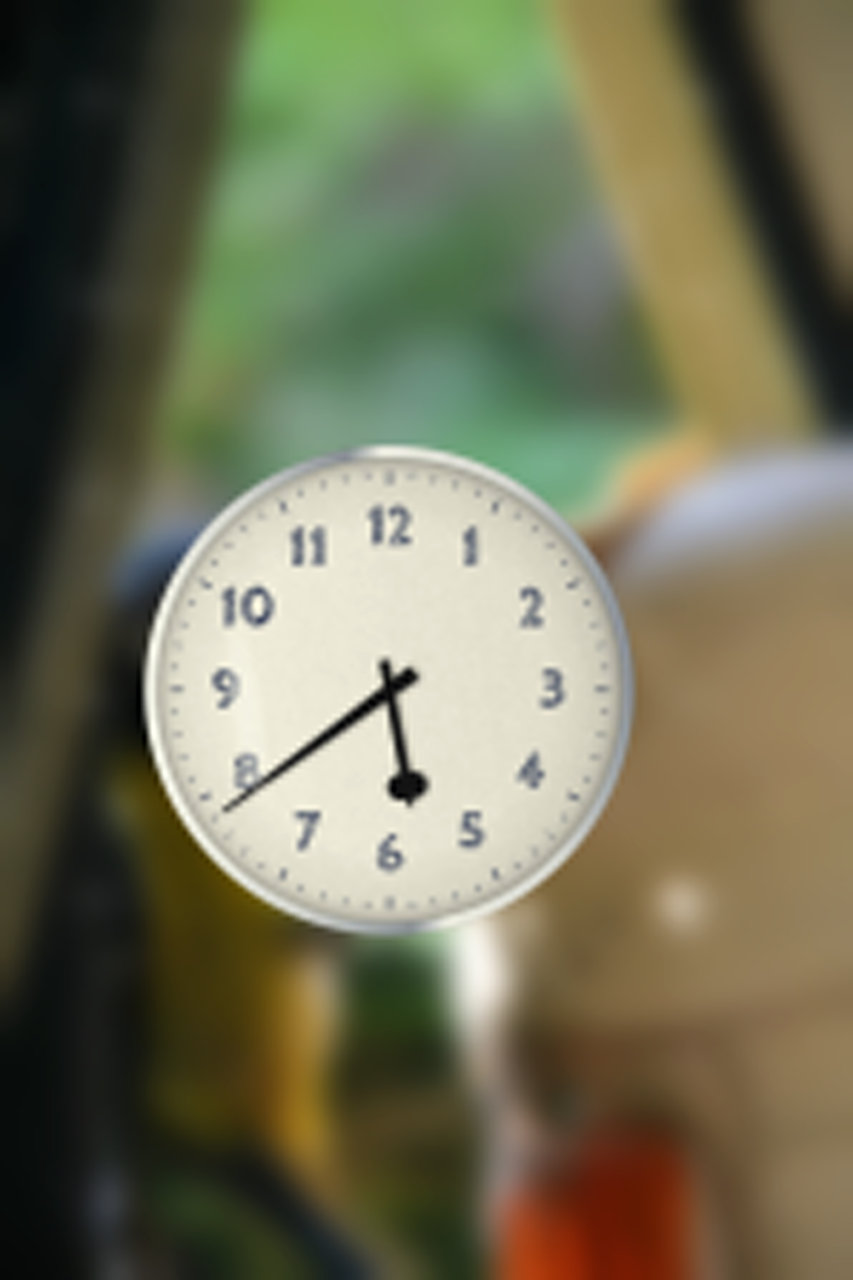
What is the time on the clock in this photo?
5:39
